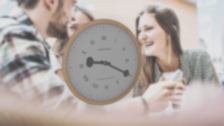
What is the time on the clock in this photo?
9:20
